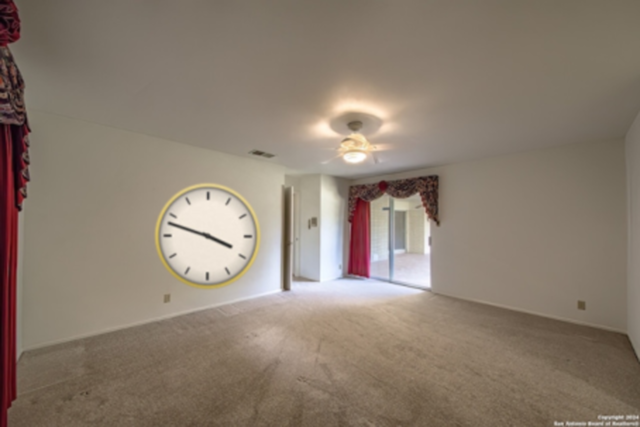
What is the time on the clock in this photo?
3:48
